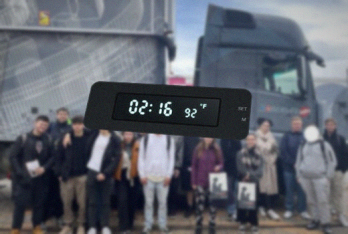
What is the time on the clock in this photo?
2:16
